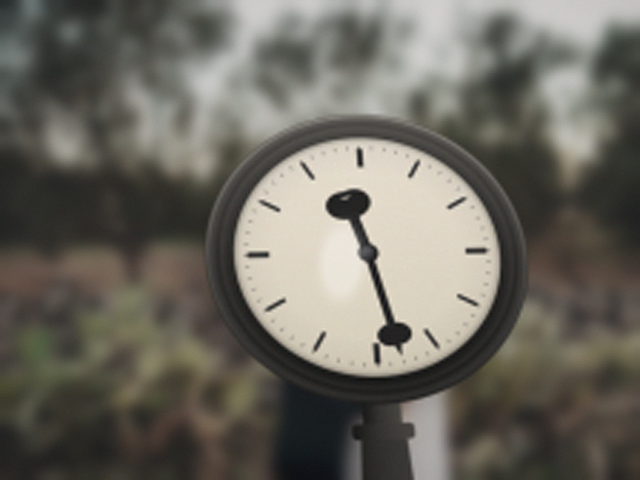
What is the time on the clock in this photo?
11:28
